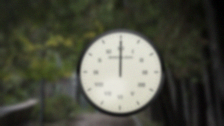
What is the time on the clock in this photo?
12:00
